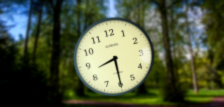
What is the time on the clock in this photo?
8:30
